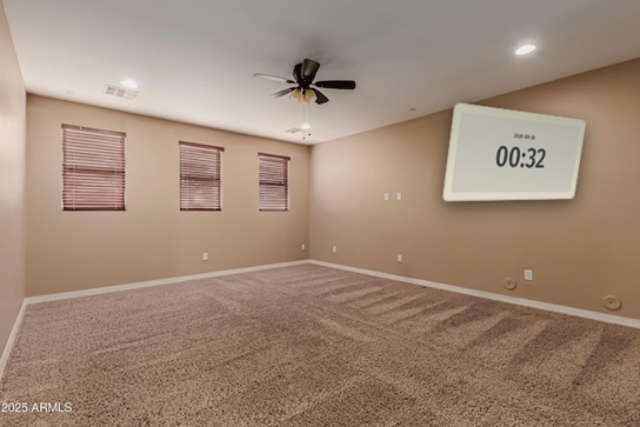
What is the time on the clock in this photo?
0:32
